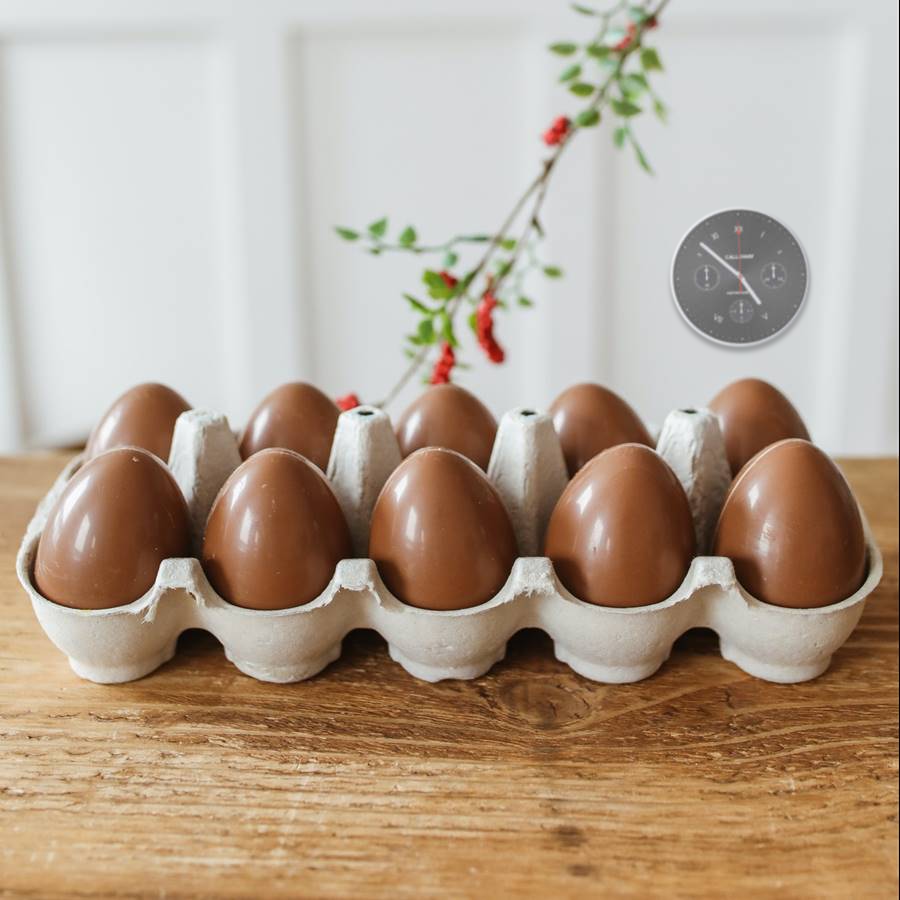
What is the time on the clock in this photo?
4:52
